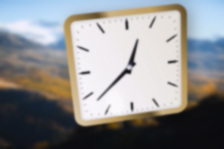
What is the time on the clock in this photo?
12:38
